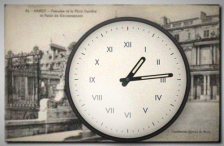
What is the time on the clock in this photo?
1:14
